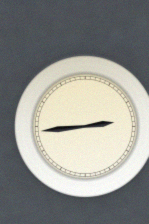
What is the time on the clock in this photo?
2:44
